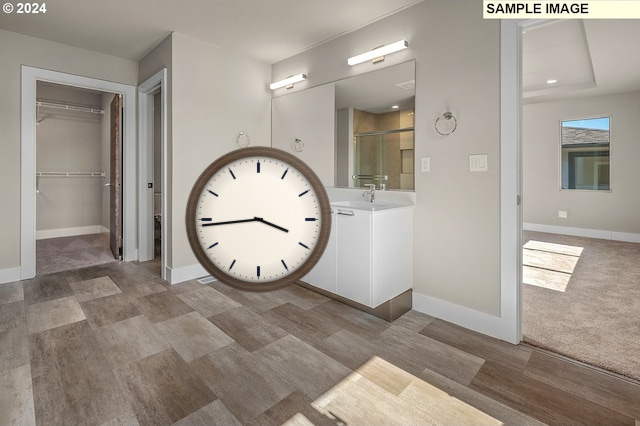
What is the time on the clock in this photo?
3:44
